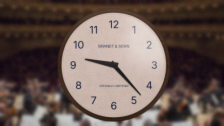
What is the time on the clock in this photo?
9:23
